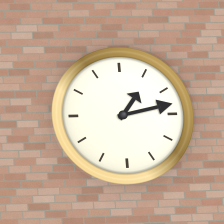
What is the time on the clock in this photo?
1:13
